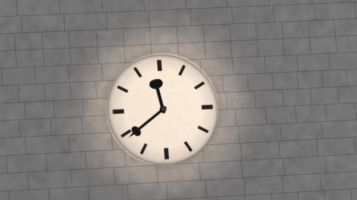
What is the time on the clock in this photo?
11:39
